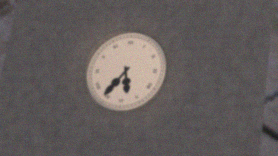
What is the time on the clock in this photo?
5:36
